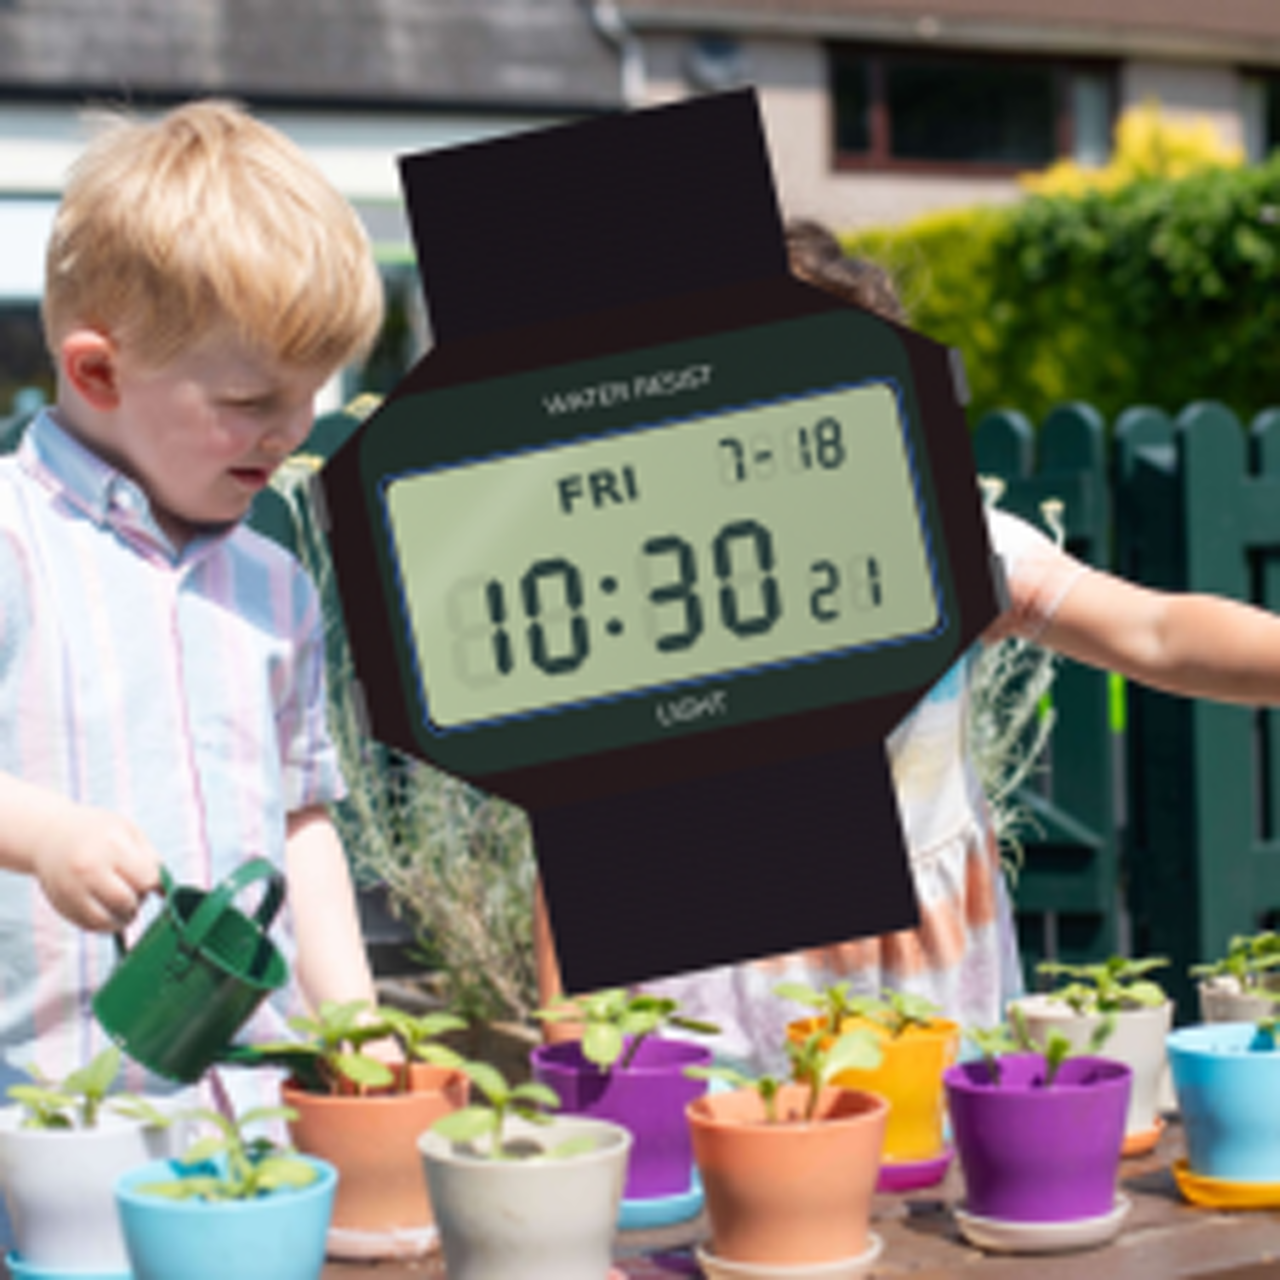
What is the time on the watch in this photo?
10:30:21
